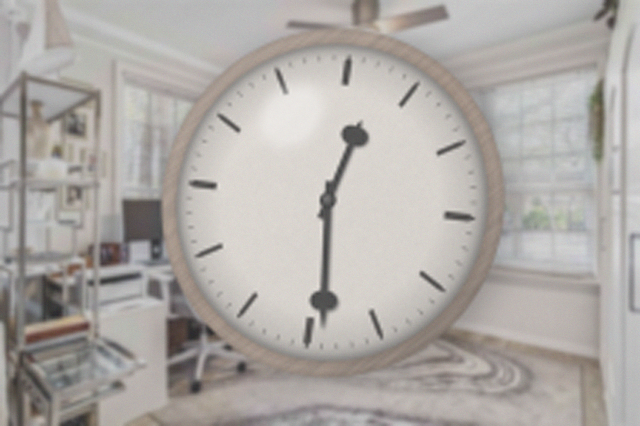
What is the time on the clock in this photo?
12:29
